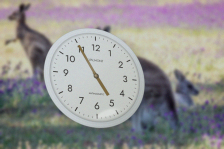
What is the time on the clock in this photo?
4:55
